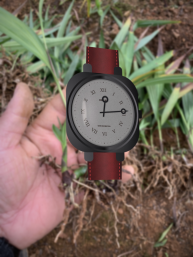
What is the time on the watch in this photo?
12:14
